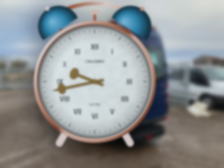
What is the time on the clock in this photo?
9:43
